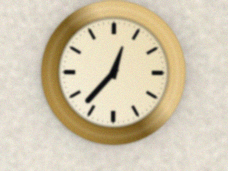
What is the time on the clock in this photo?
12:37
